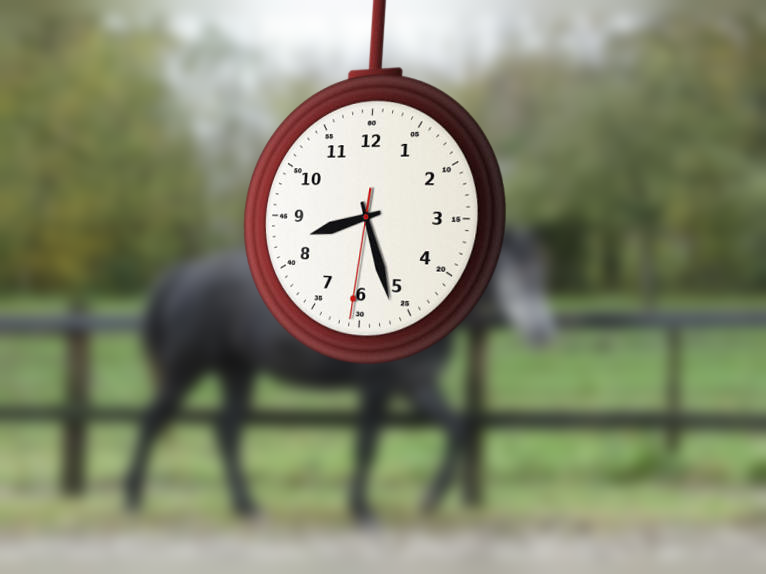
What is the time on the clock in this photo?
8:26:31
